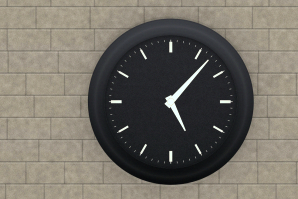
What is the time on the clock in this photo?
5:07
